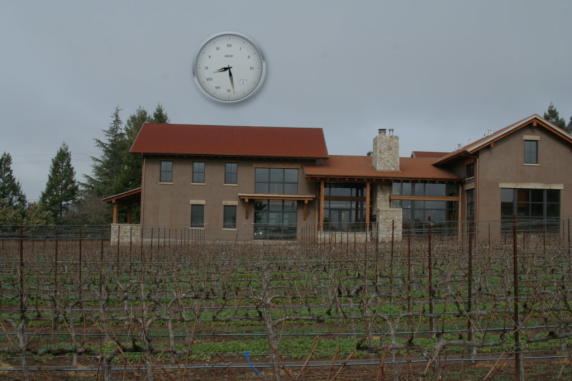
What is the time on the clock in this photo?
8:28
